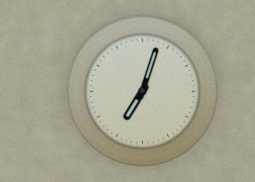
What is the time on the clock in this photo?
7:03
